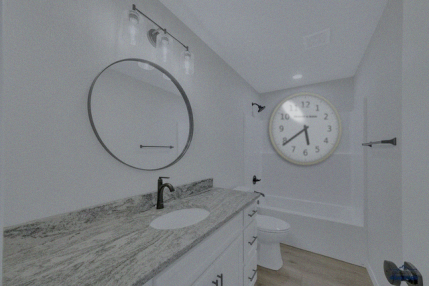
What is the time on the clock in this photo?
5:39
